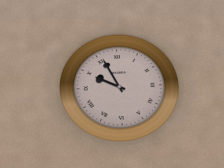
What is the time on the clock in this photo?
9:56
